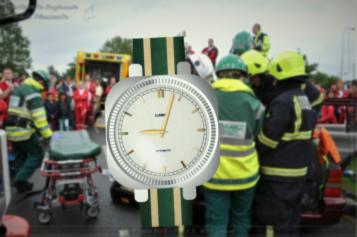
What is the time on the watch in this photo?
9:03
